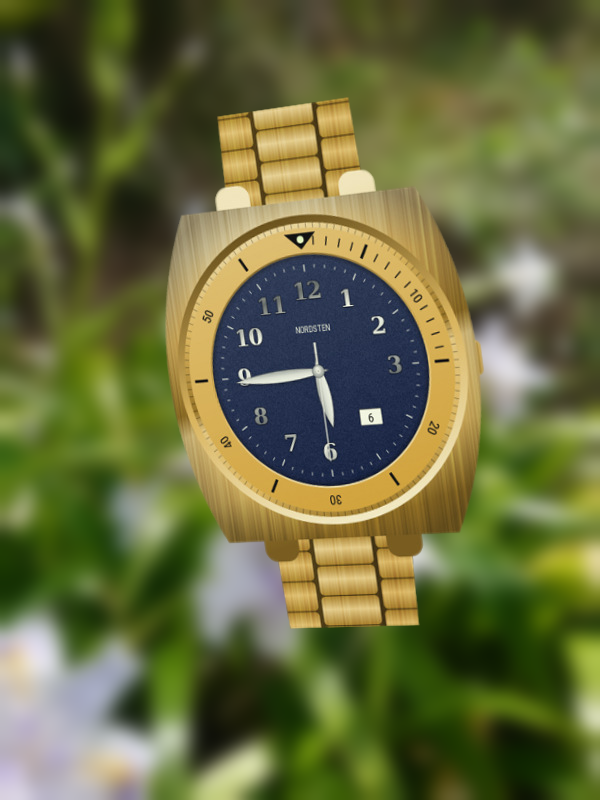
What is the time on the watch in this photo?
5:44:30
